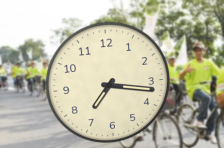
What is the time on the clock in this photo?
7:17
